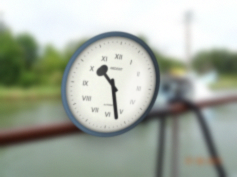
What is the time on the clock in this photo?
10:27
